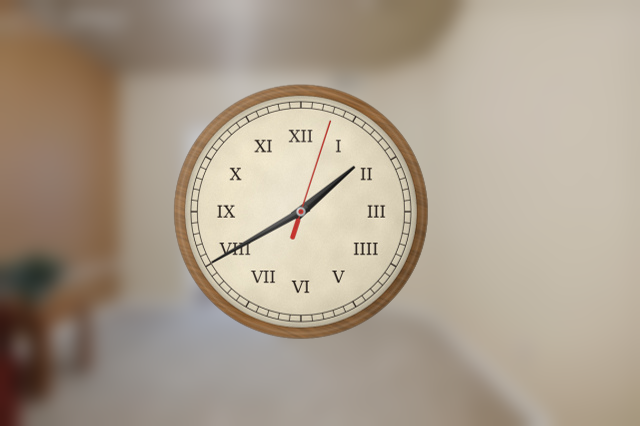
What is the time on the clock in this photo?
1:40:03
